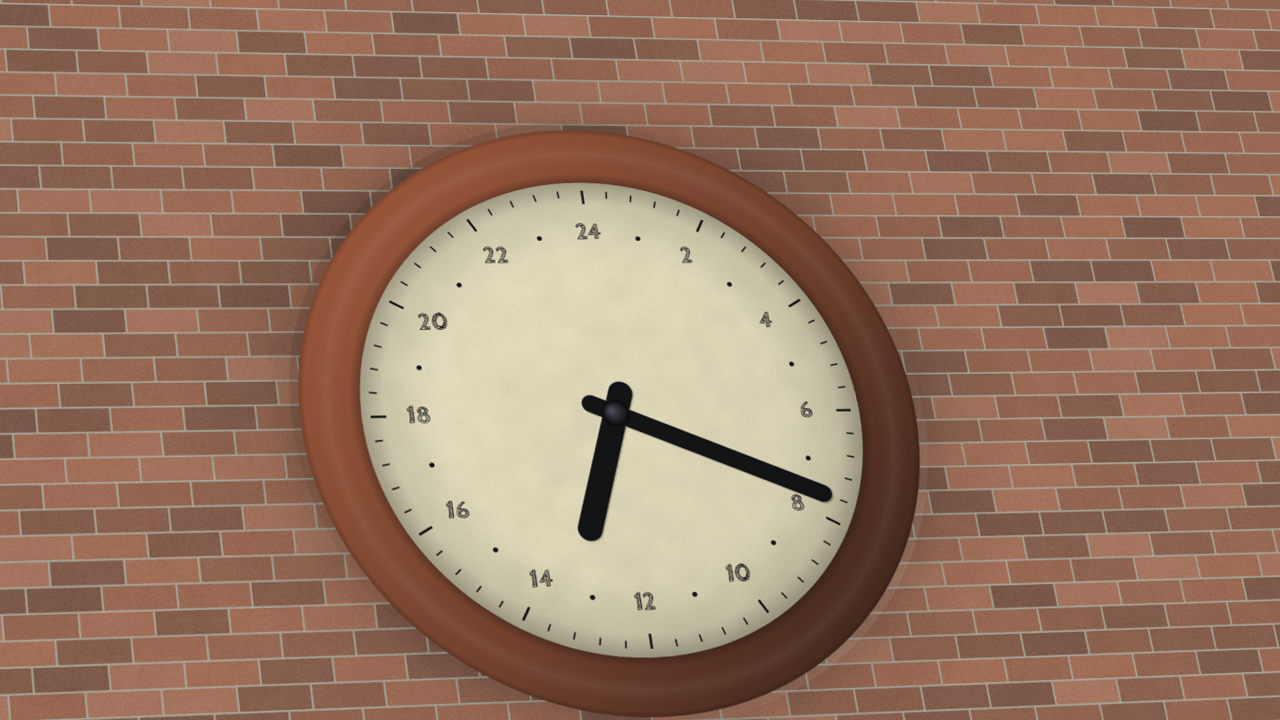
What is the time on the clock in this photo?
13:19
